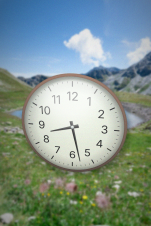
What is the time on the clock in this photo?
8:28
